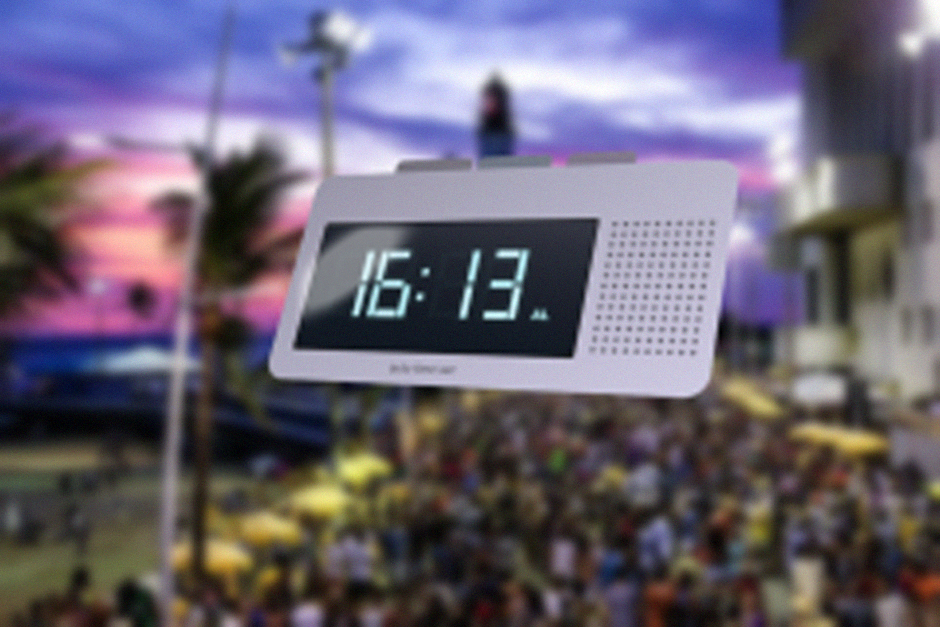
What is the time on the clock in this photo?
16:13
